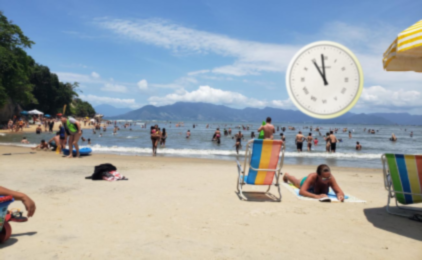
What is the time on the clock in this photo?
10:59
